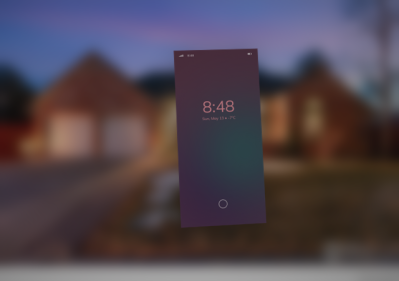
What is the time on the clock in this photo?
8:48
